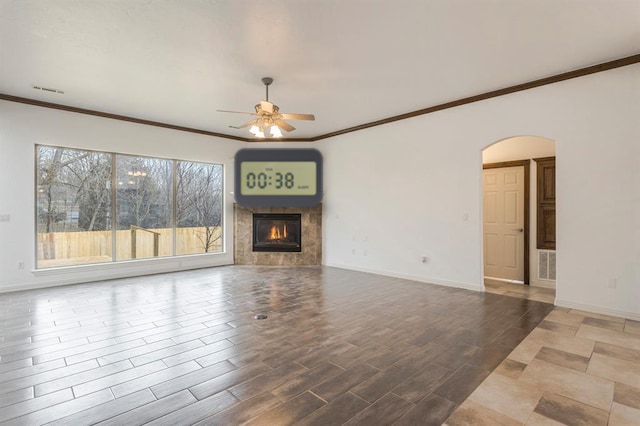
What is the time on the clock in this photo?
0:38
